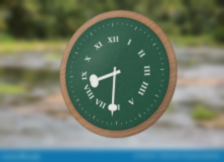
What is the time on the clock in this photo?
8:31
